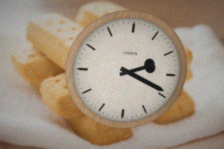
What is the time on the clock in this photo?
2:19
